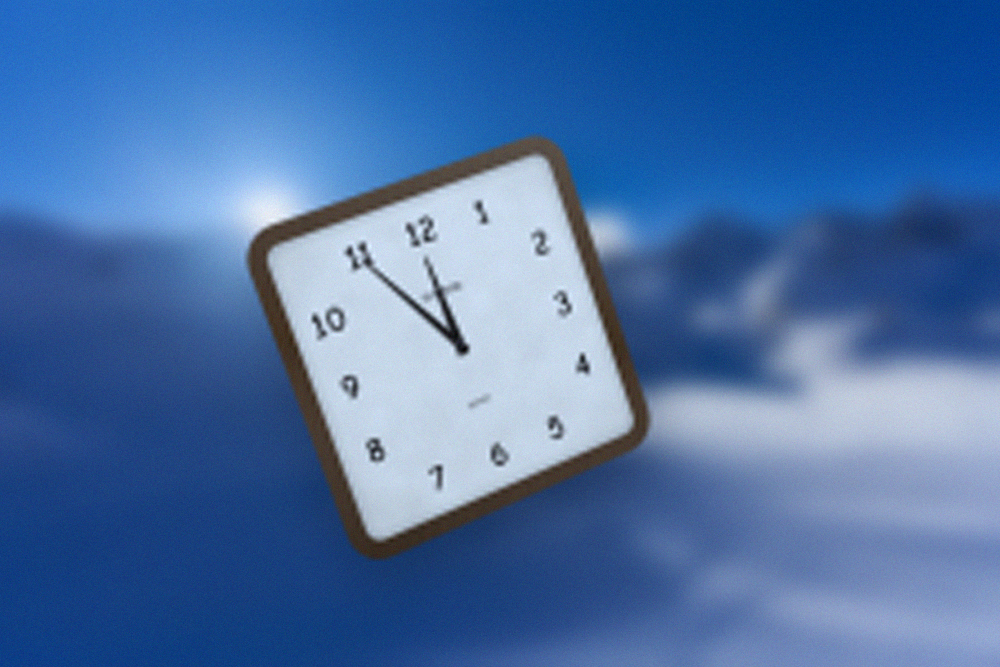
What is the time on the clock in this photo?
11:55
